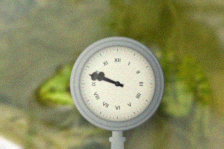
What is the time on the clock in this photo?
9:48
